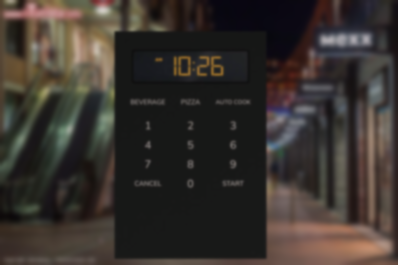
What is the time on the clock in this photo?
10:26
